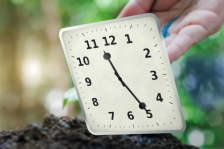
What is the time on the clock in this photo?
11:25
